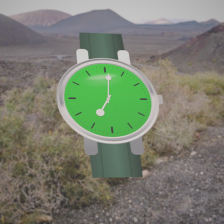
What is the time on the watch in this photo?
7:01
